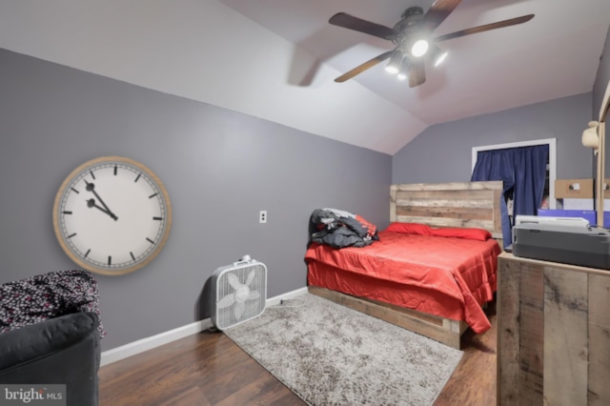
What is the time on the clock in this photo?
9:53
